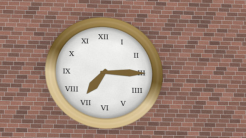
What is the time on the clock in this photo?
7:15
